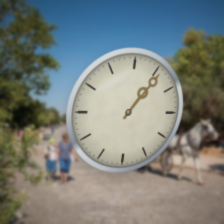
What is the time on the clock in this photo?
1:06
